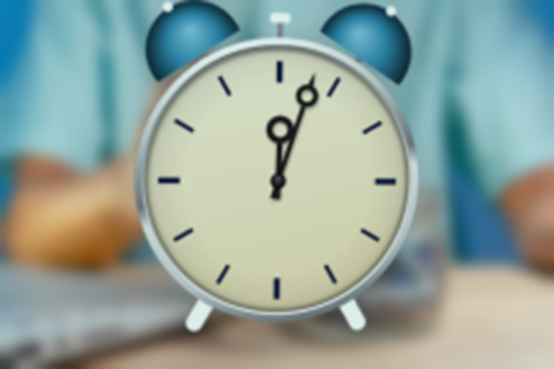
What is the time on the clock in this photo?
12:03
